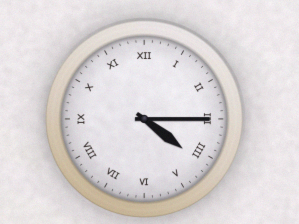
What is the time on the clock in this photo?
4:15
